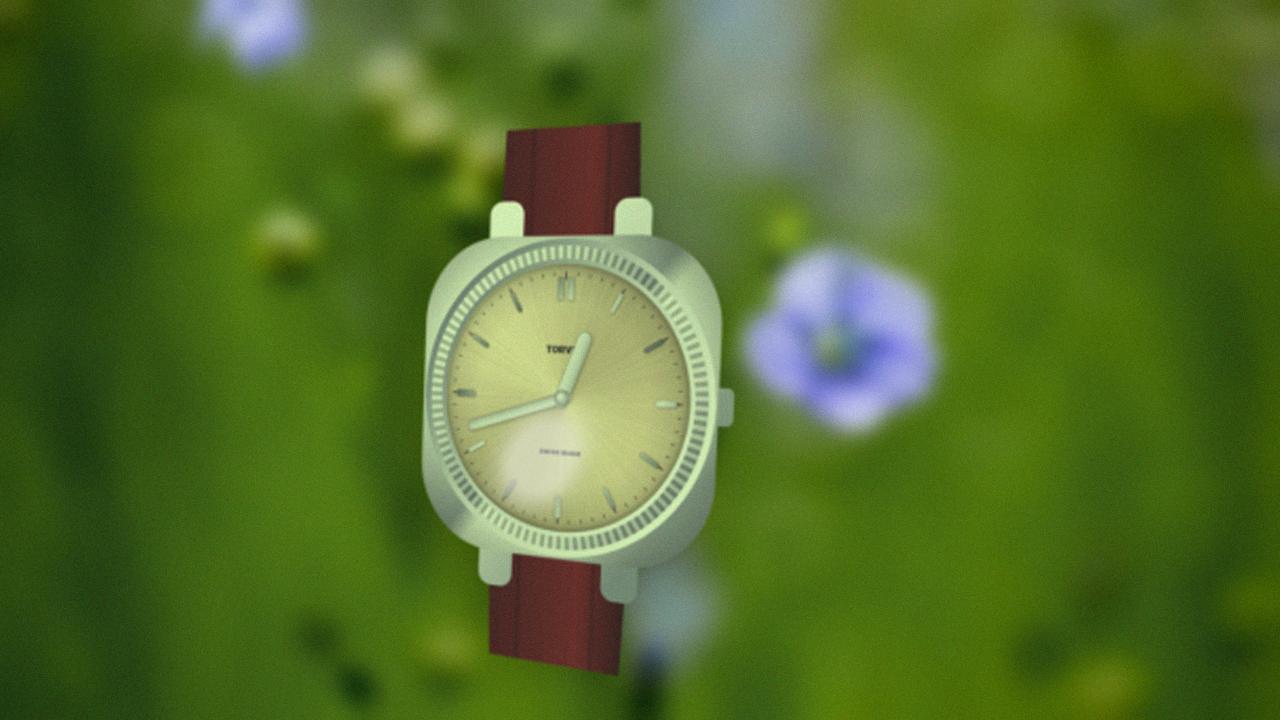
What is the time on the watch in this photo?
12:42
